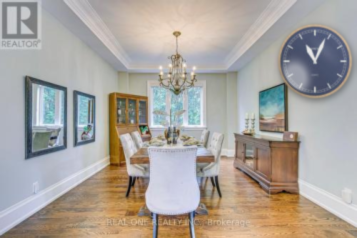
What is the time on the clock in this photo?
11:04
